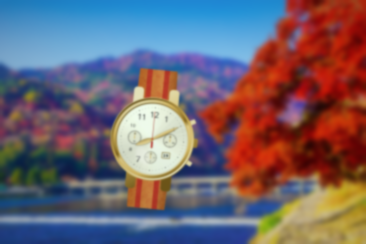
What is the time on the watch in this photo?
8:10
